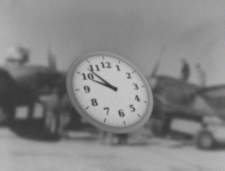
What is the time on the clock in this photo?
9:53
